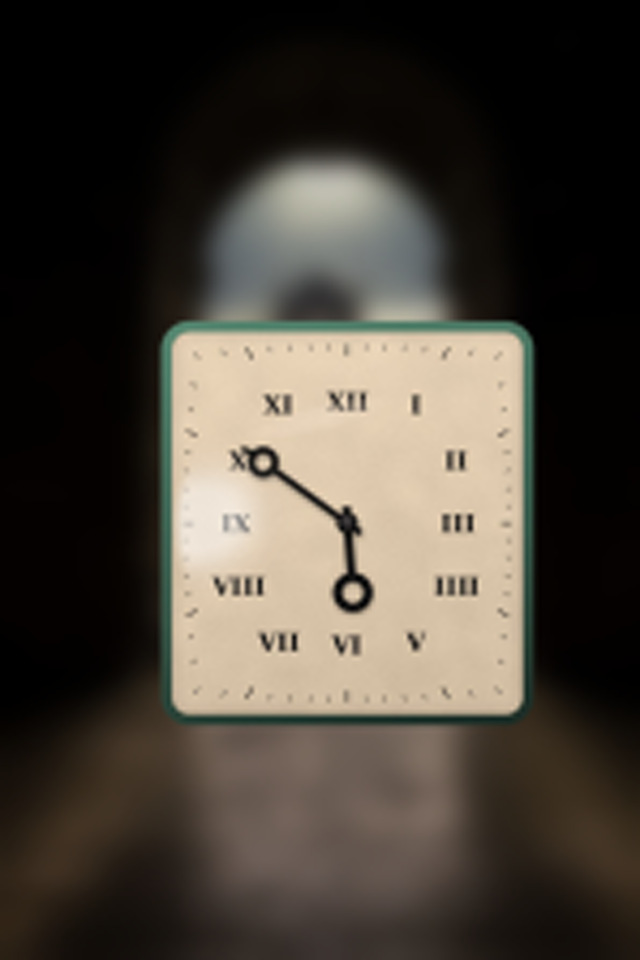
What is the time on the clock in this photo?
5:51
